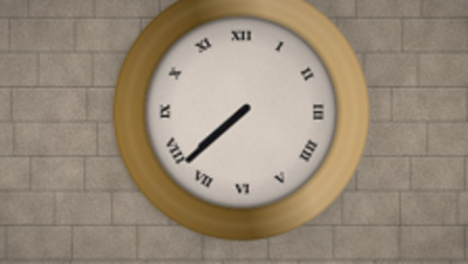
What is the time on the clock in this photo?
7:38
